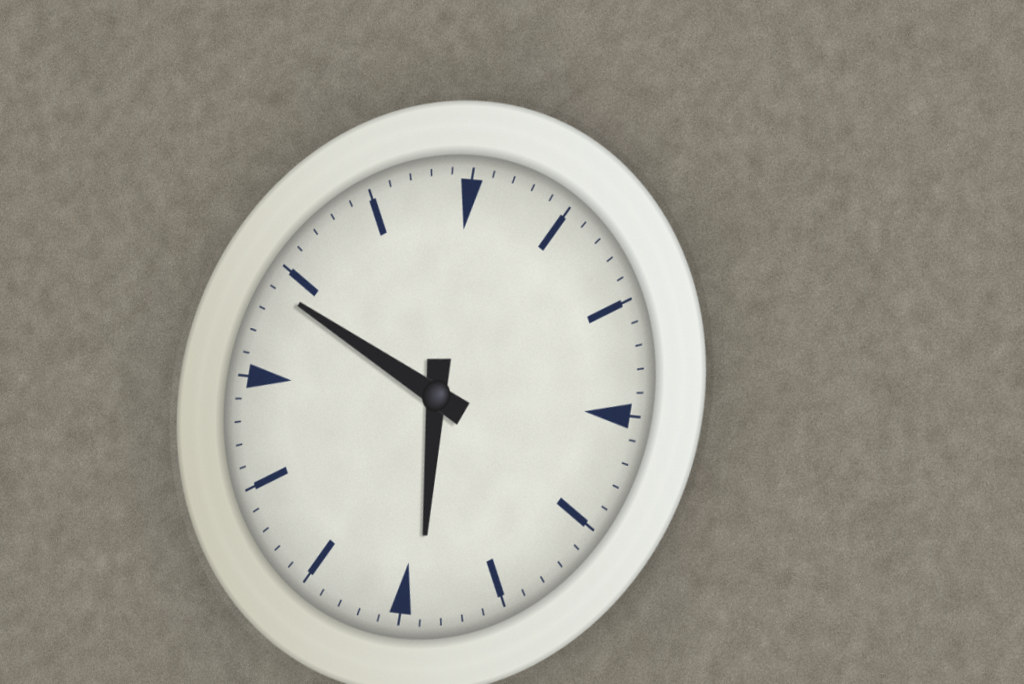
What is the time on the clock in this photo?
5:49
